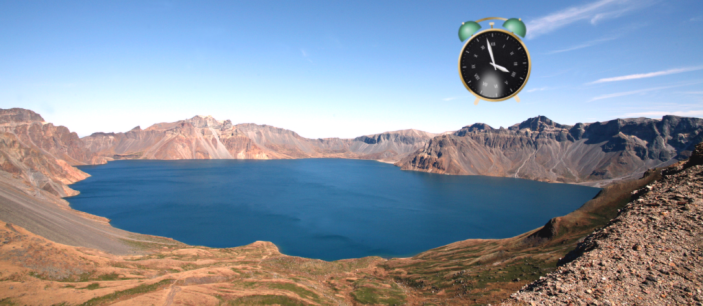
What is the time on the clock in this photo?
3:58
